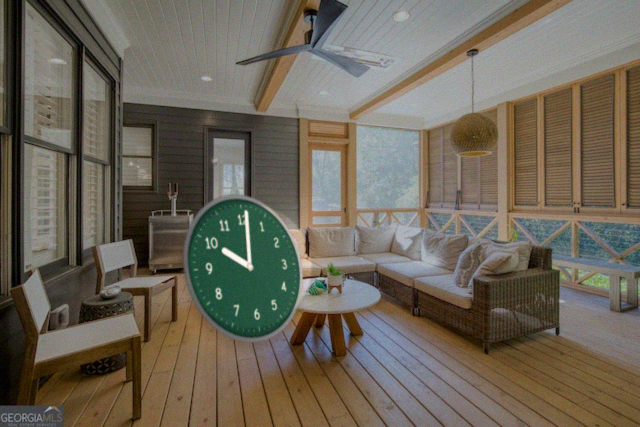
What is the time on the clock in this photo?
10:01
